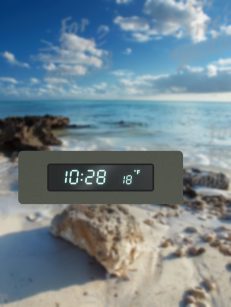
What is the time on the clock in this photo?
10:28
